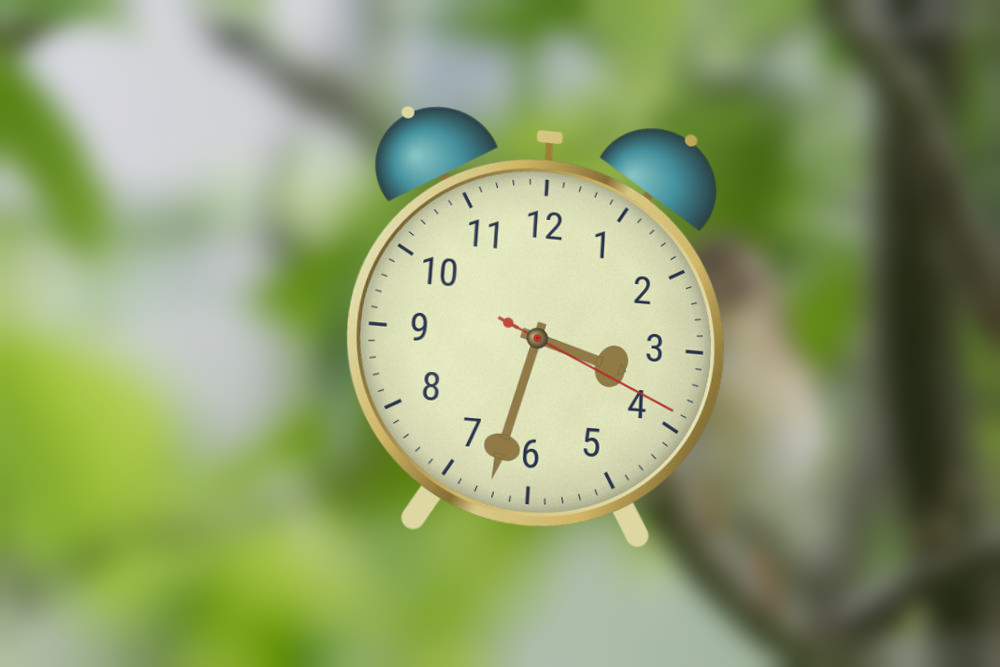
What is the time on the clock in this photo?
3:32:19
